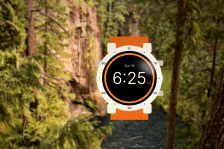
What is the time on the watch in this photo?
6:25
